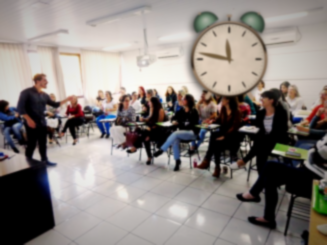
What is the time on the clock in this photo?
11:47
